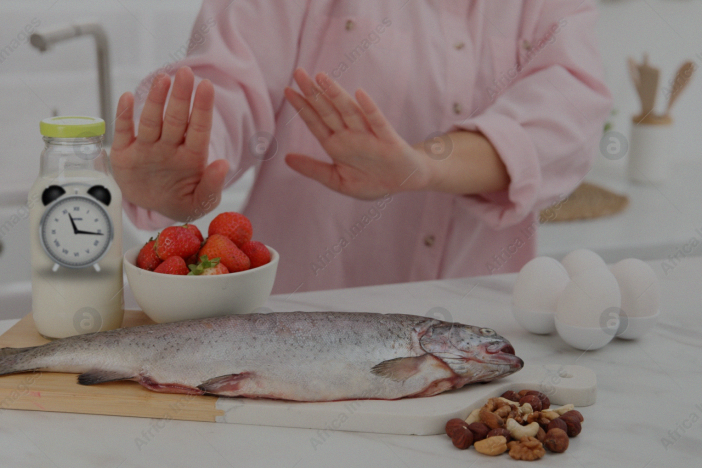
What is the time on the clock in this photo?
11:16
